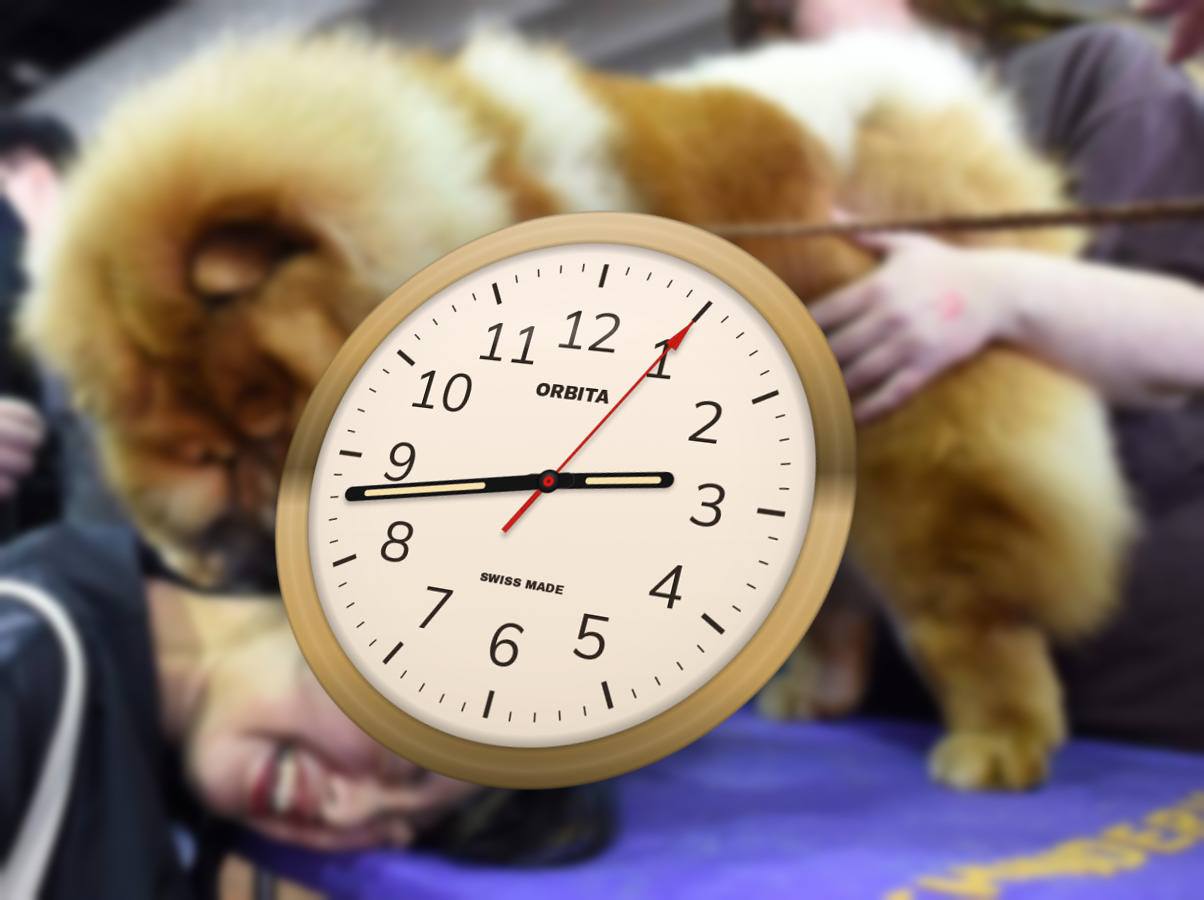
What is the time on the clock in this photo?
2:43:05
